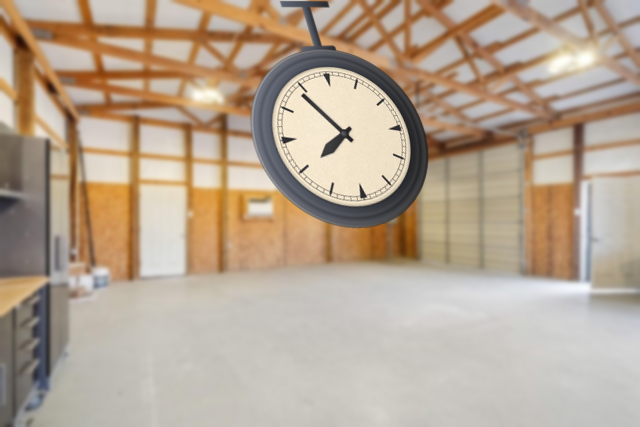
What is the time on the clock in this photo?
7:54
